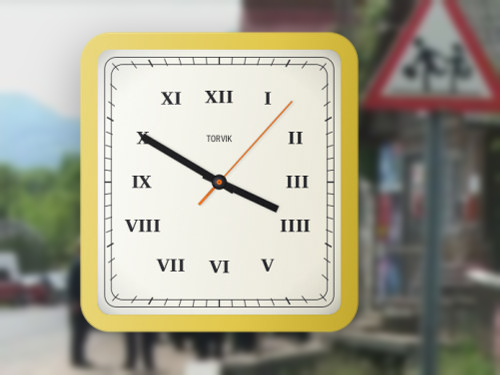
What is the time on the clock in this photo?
3:50:07
